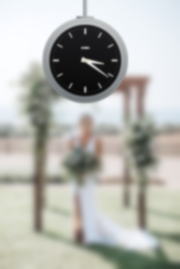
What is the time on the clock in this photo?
3:21
